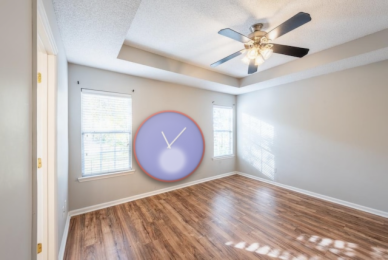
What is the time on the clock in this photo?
11:07
